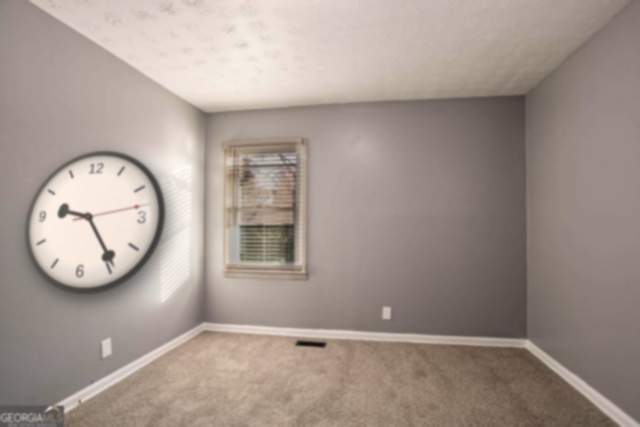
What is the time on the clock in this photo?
9:24:13
